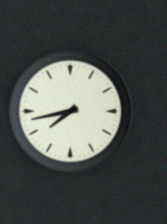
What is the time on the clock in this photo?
7:43
